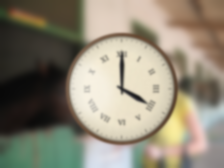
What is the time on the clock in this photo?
4:00
